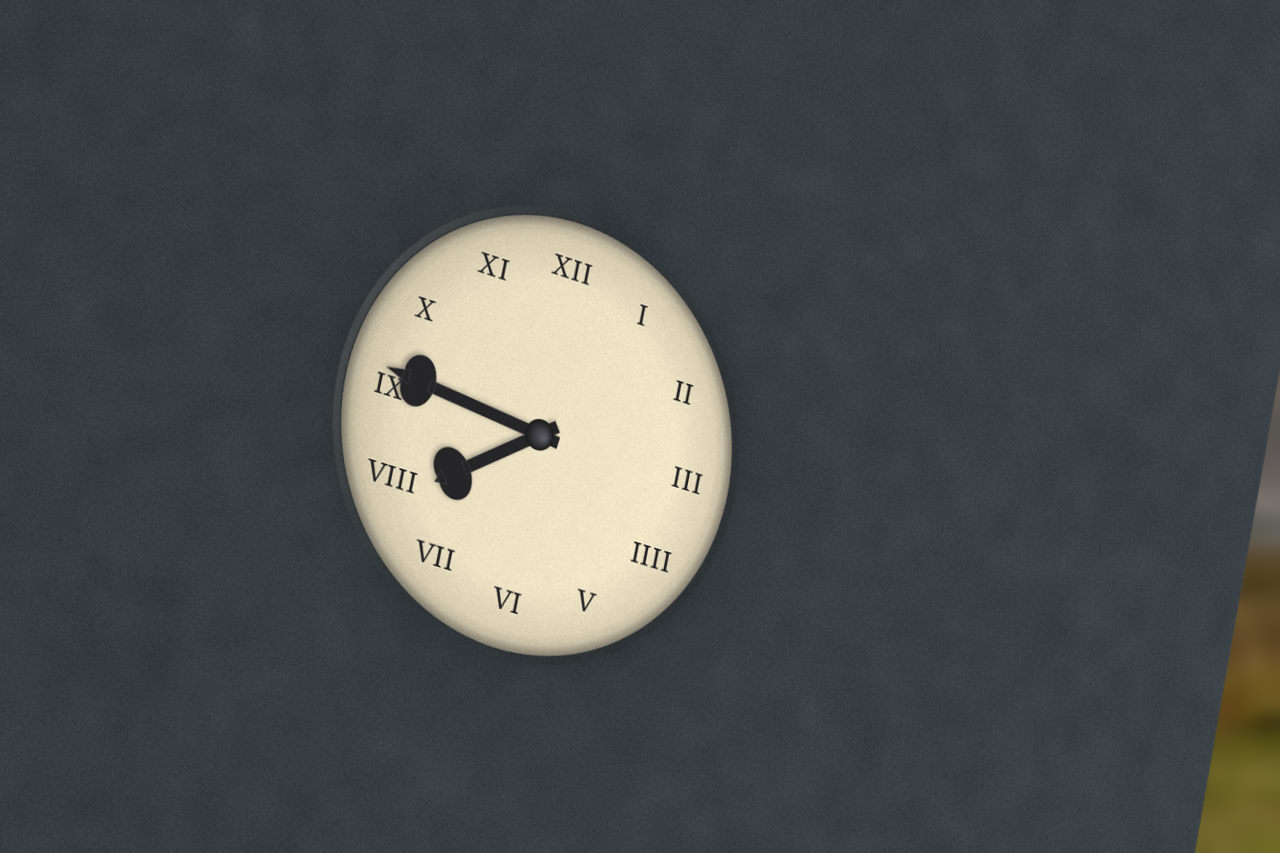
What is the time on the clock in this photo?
7:46
